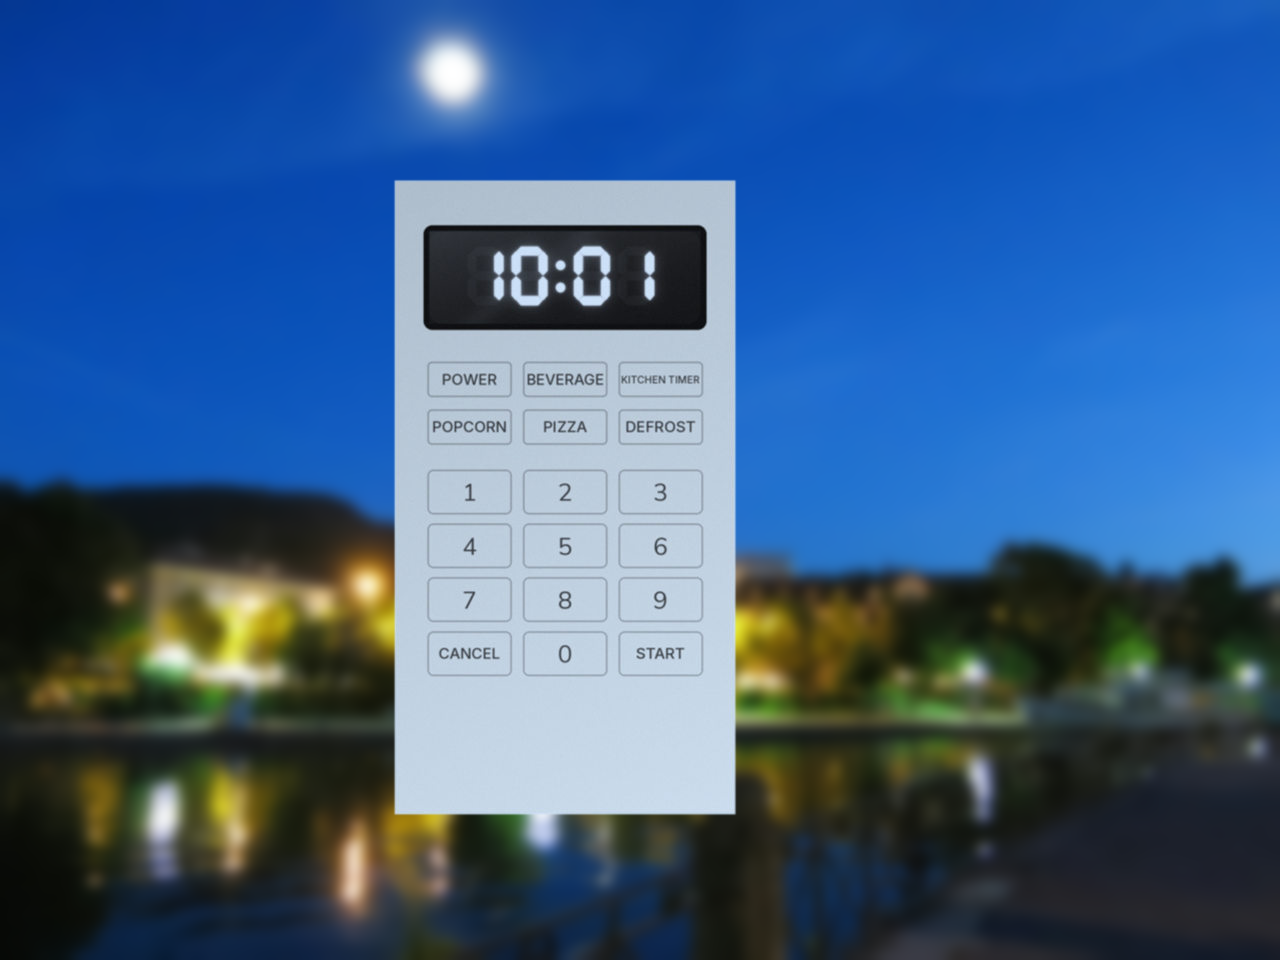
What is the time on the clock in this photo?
10:01
